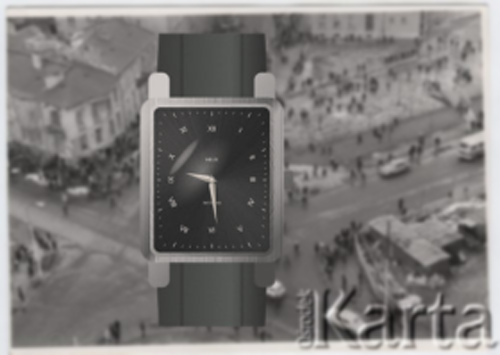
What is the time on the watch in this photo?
9:29
